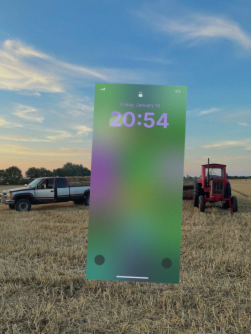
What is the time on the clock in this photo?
20:54
